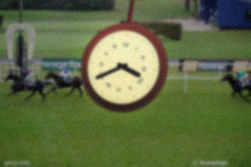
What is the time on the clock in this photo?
3:40
